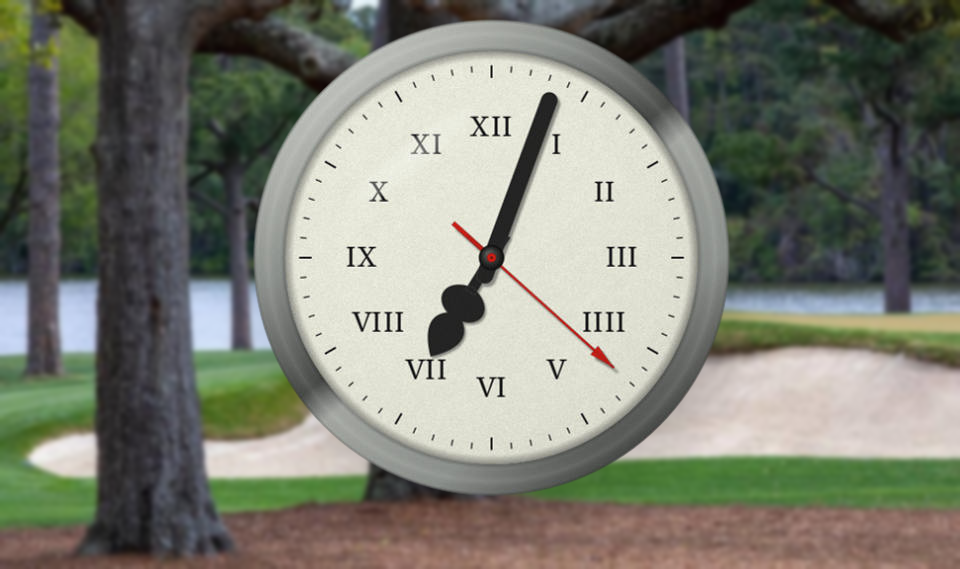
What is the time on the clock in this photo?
7:03:22
